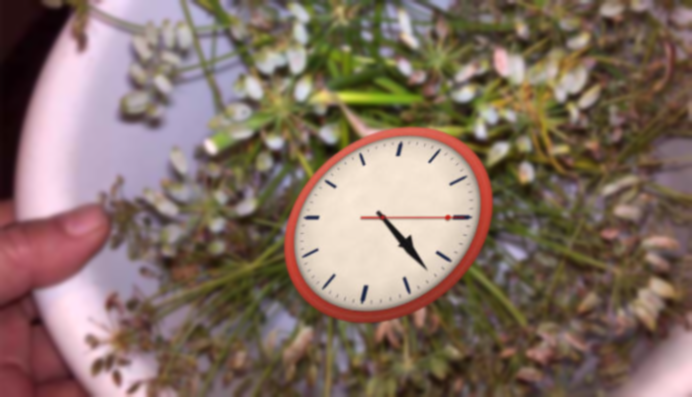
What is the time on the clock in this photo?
4:22:15
